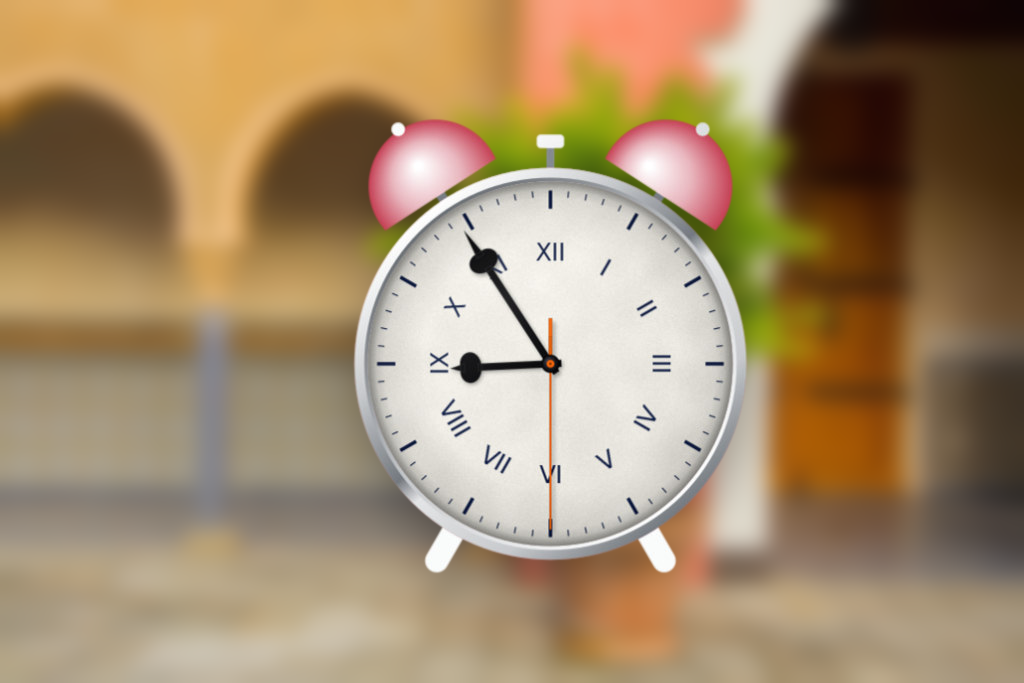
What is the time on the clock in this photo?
8:54:30
